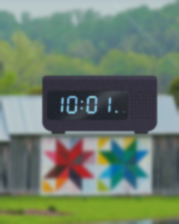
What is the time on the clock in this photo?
10:01
